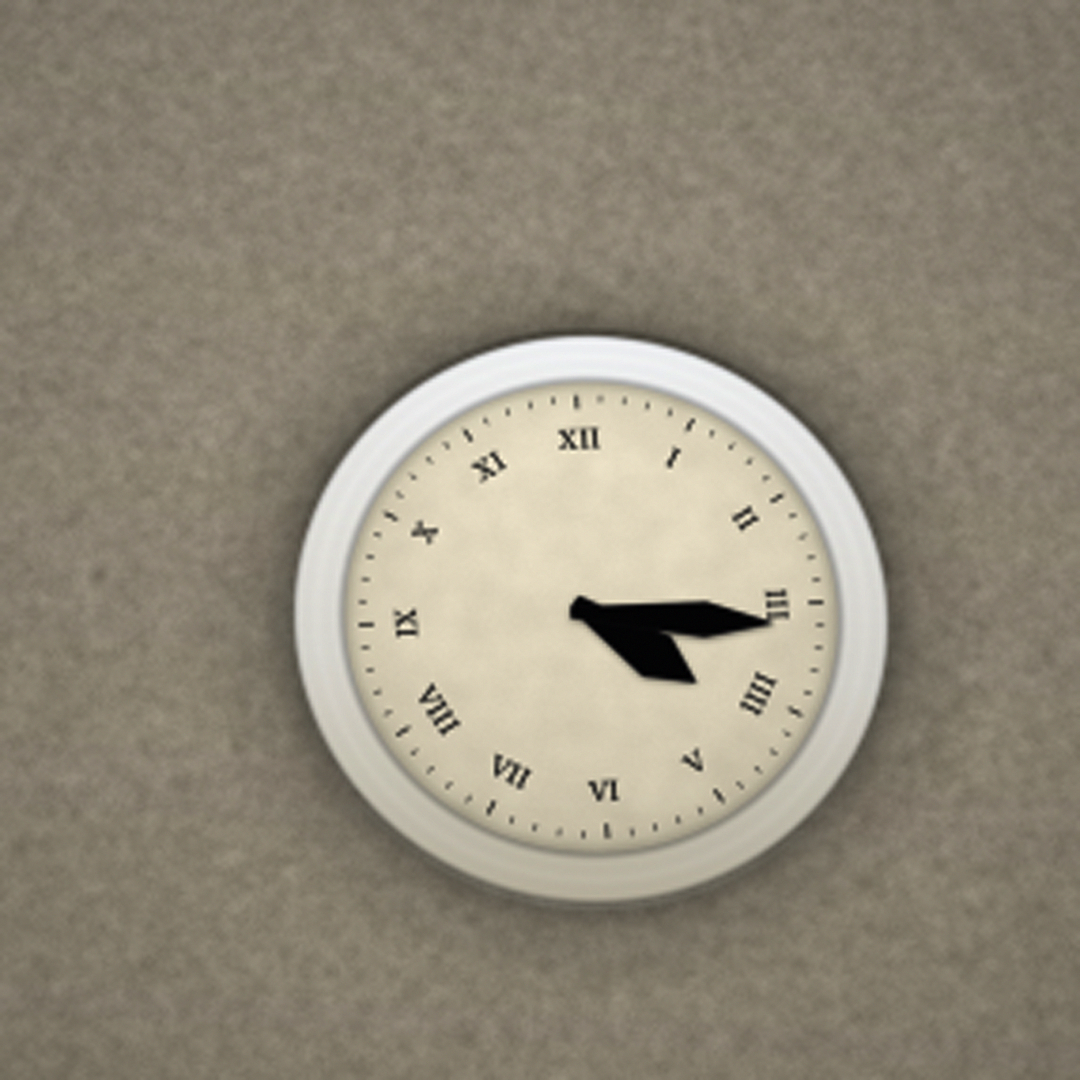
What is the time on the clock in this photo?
4:16
